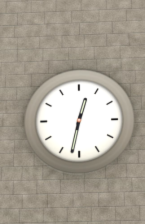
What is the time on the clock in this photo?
12:32
